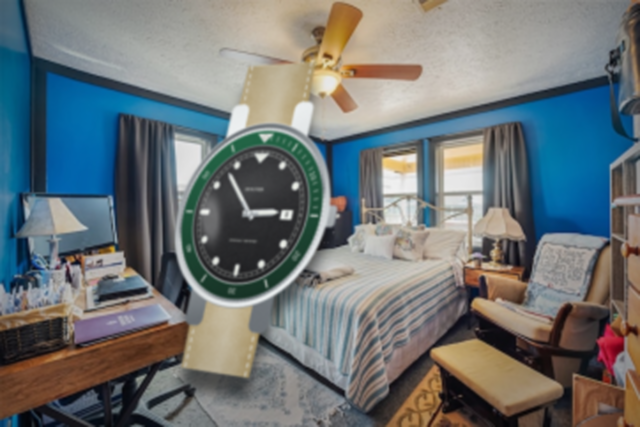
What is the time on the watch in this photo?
2:53
